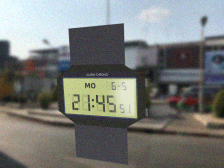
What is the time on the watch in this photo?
21:45:51
